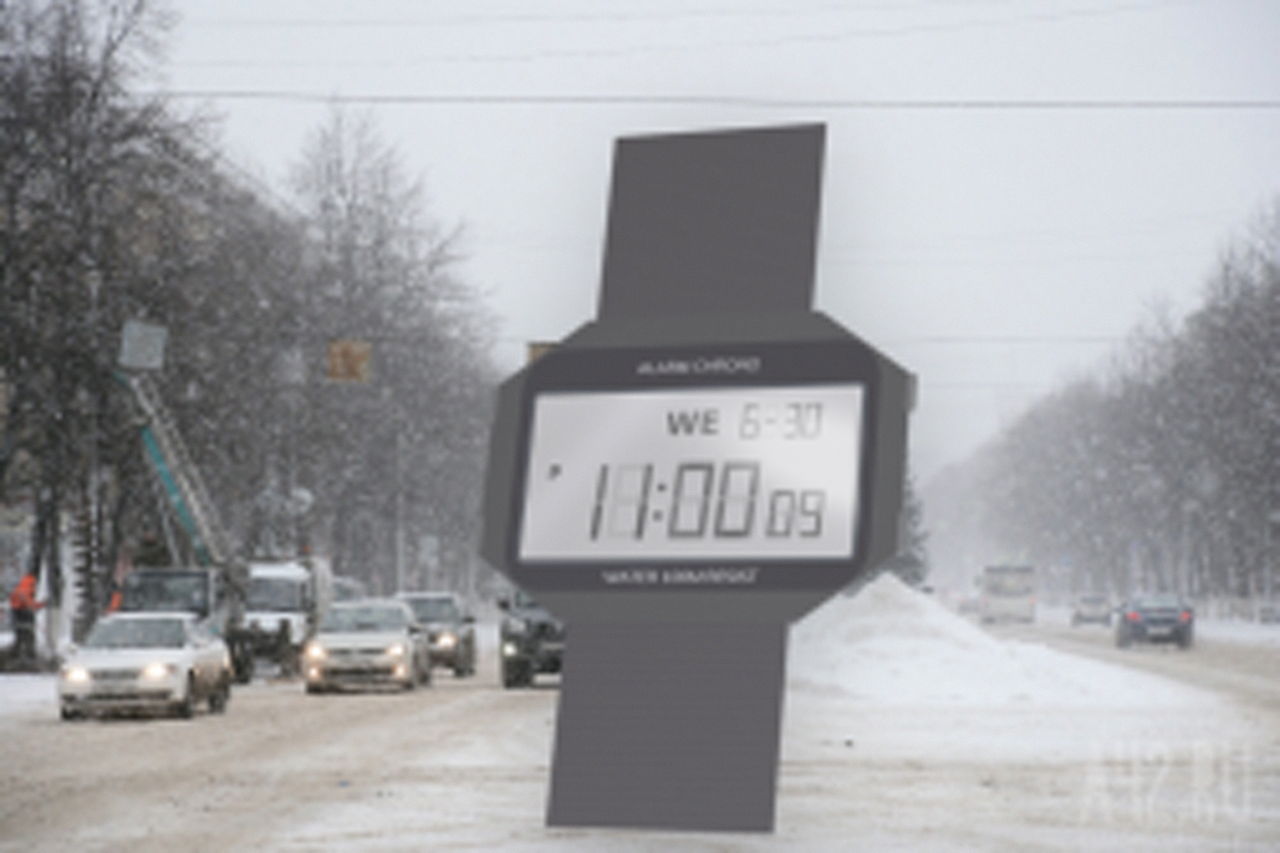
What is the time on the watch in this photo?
11:00:09
